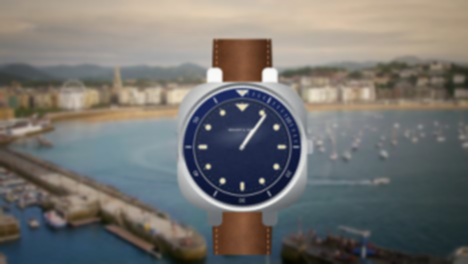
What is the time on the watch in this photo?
1:06
